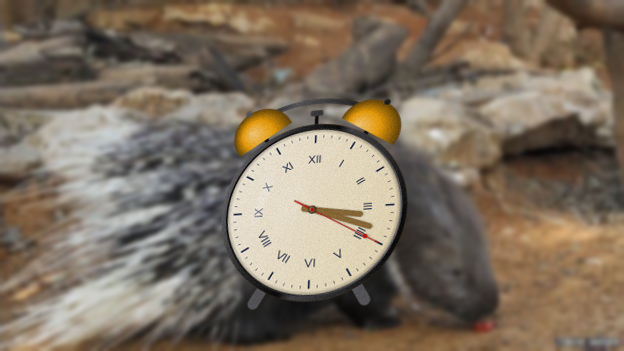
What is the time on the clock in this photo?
3:18:20
